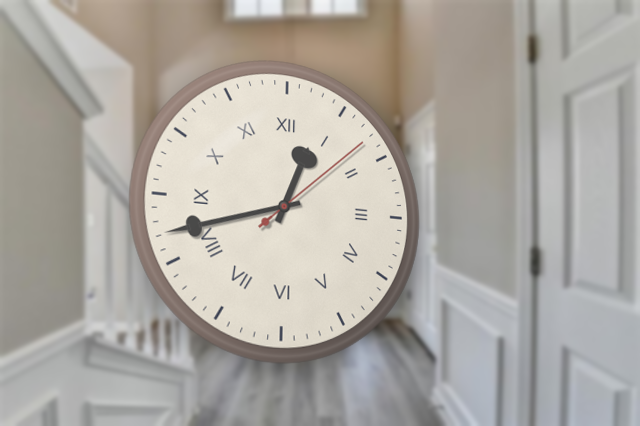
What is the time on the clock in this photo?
12:42:08
